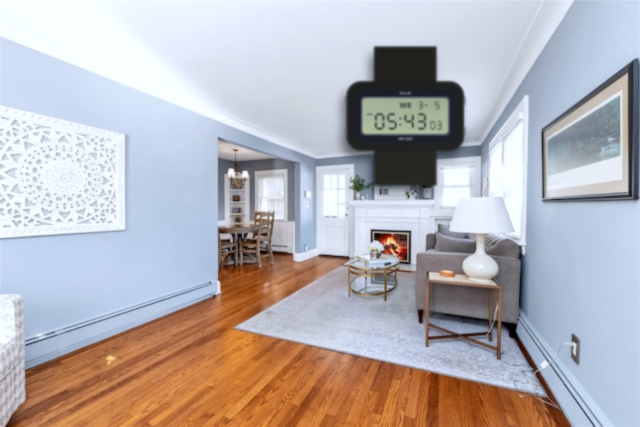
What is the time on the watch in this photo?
5:43
